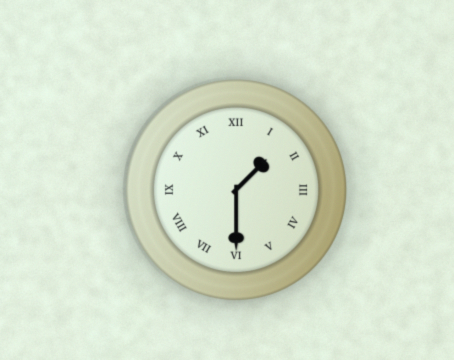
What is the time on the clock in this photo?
1:30
